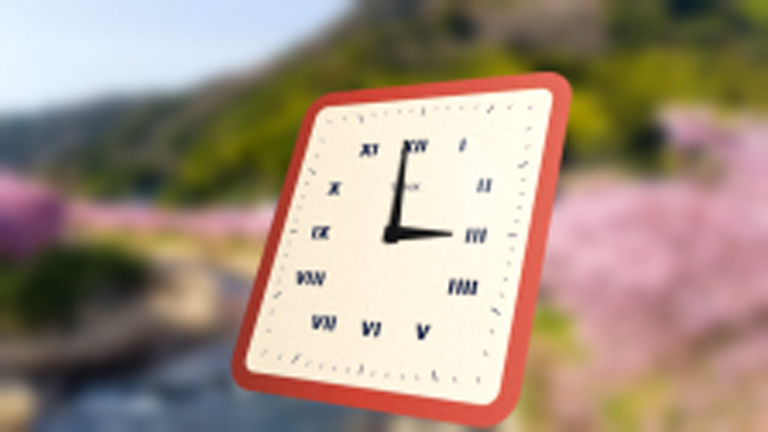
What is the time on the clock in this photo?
2:59
